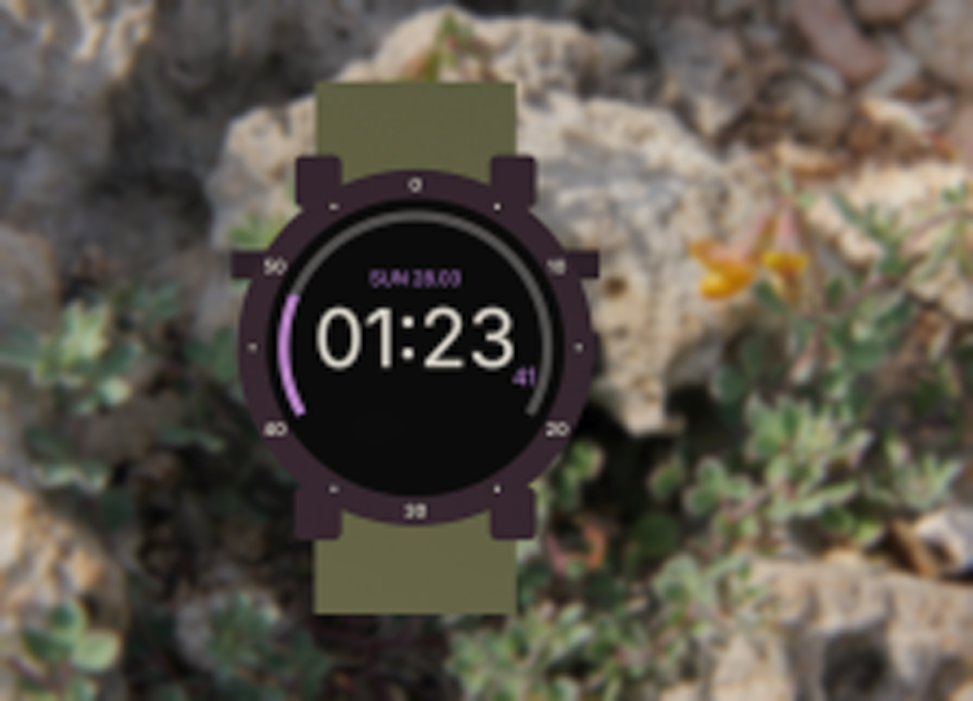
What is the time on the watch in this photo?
1:23
